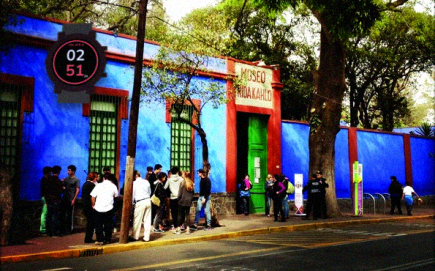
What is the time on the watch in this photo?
2:51
